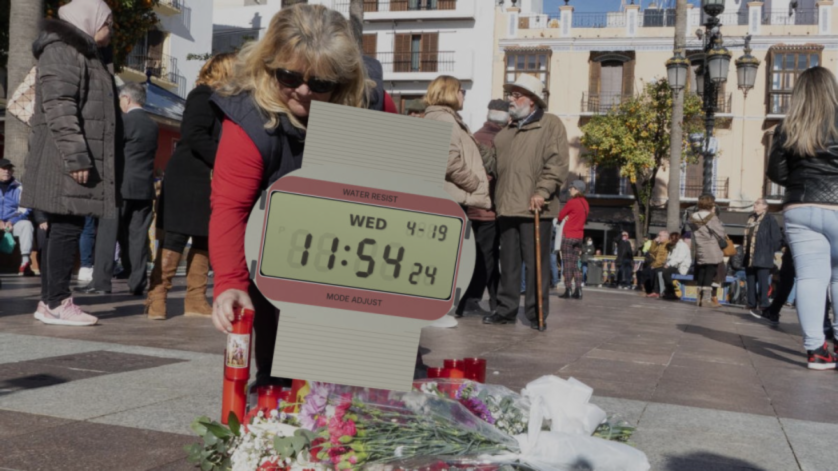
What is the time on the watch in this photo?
11:54:24
